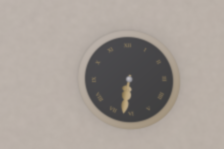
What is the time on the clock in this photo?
6:32
